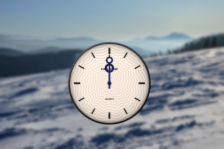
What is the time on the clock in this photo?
12:00
